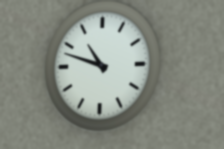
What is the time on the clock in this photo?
10:48
